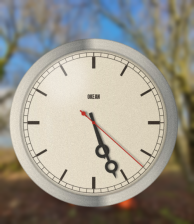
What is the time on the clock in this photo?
5:26:22
